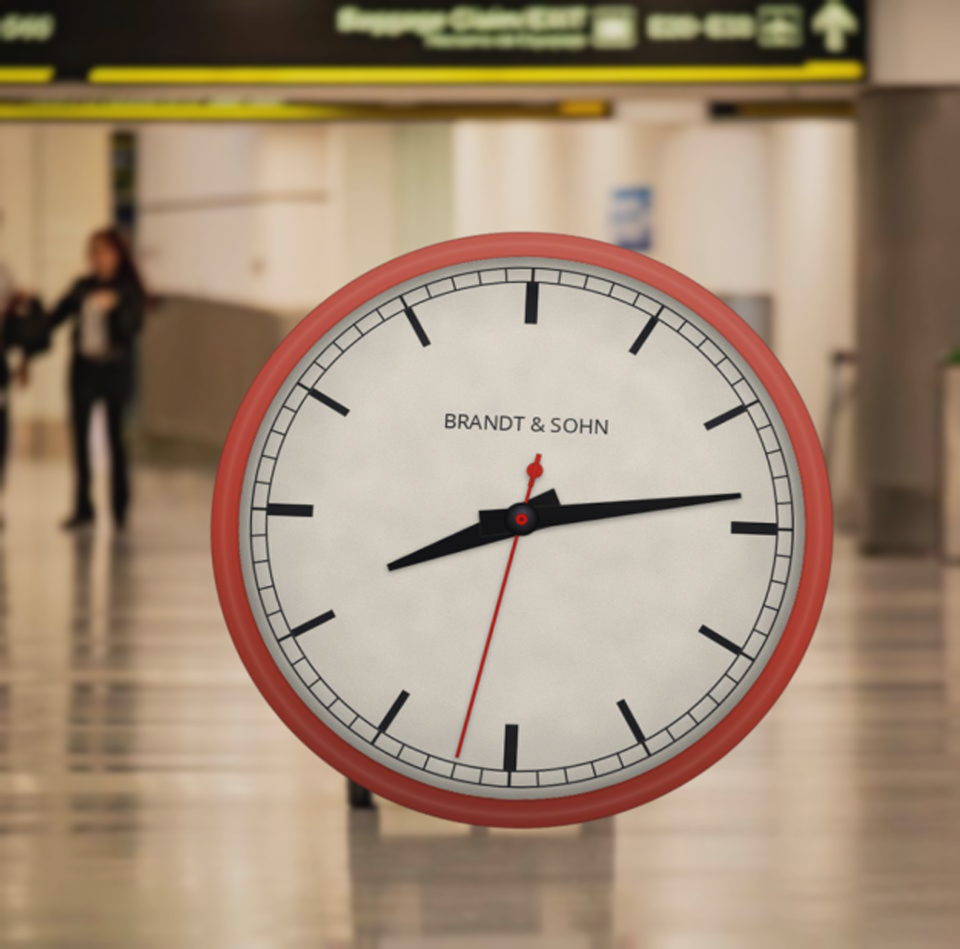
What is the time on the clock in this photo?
8:13:32
